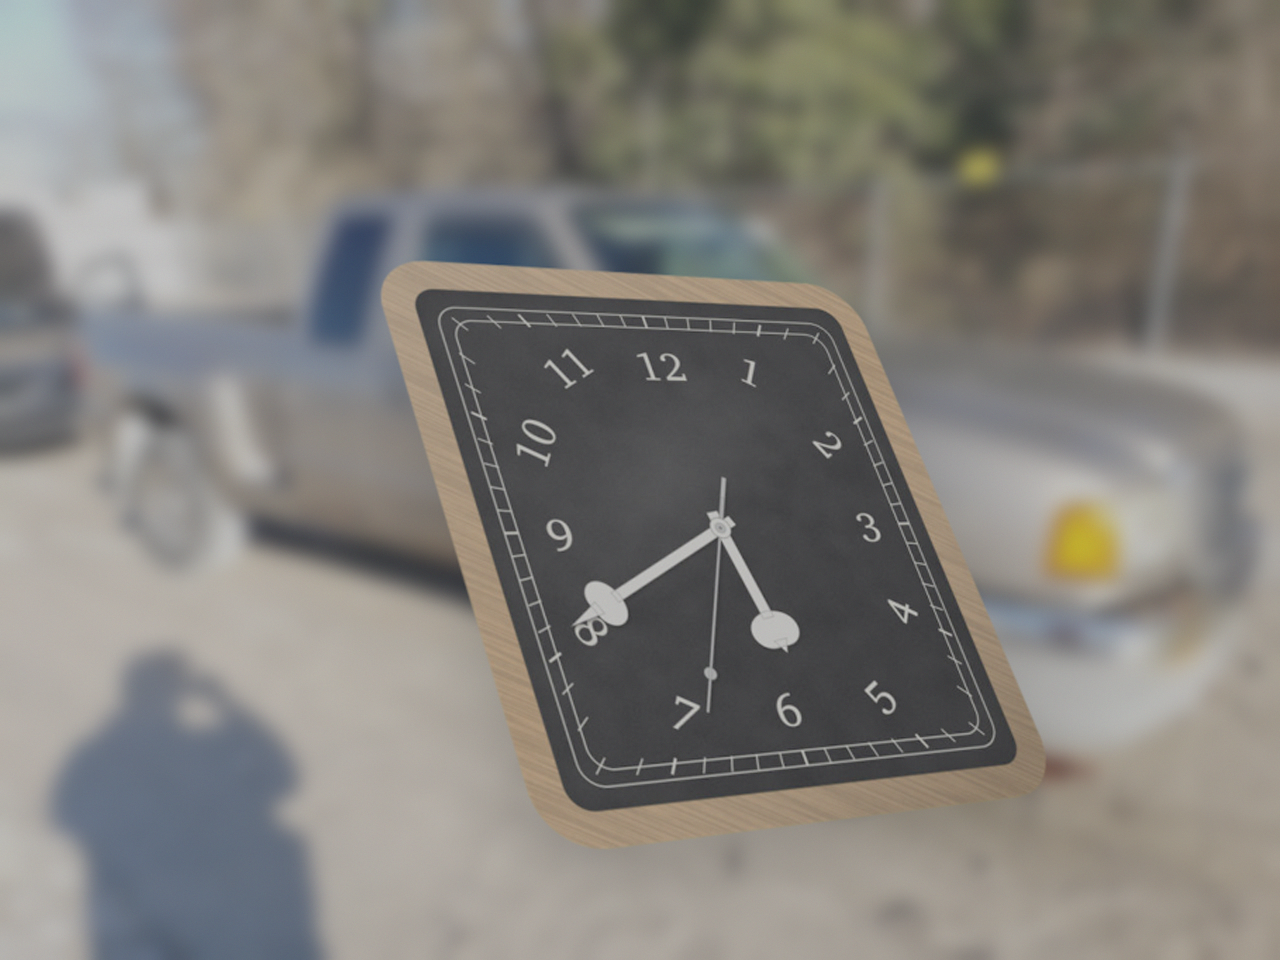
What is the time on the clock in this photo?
5:40:34
